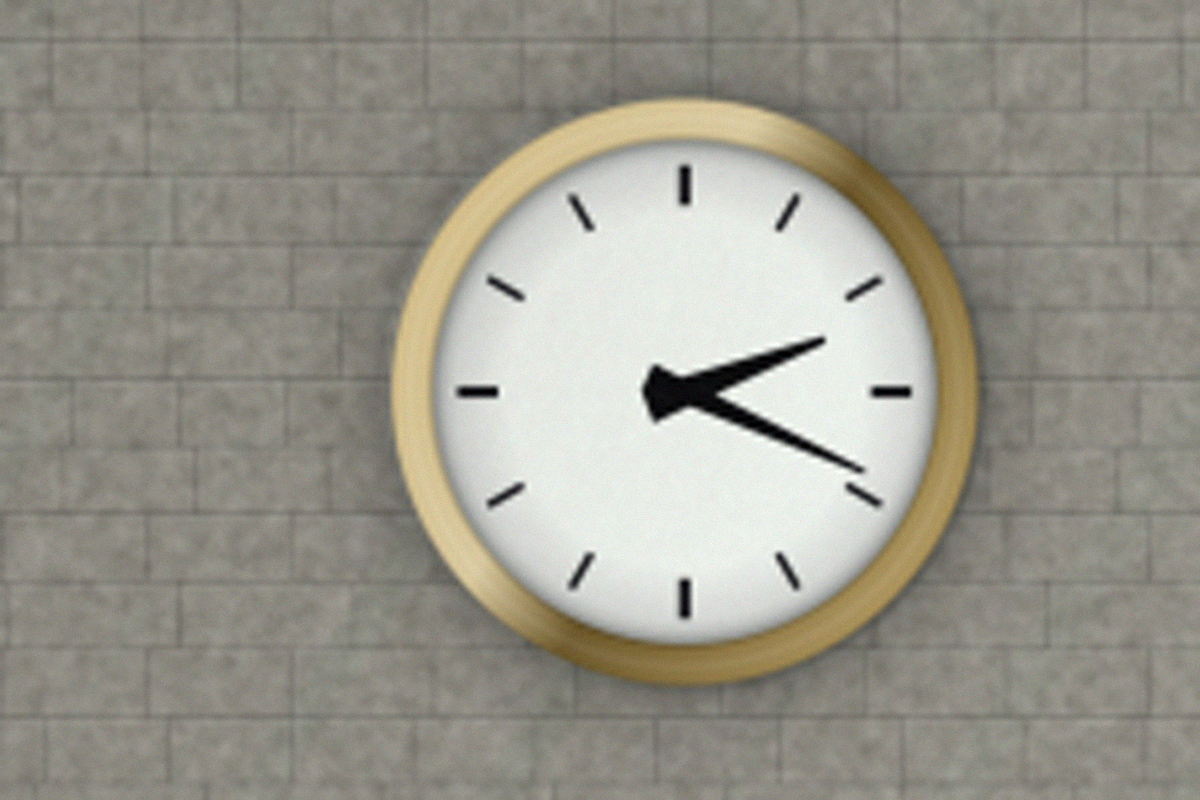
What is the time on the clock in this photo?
2:19
